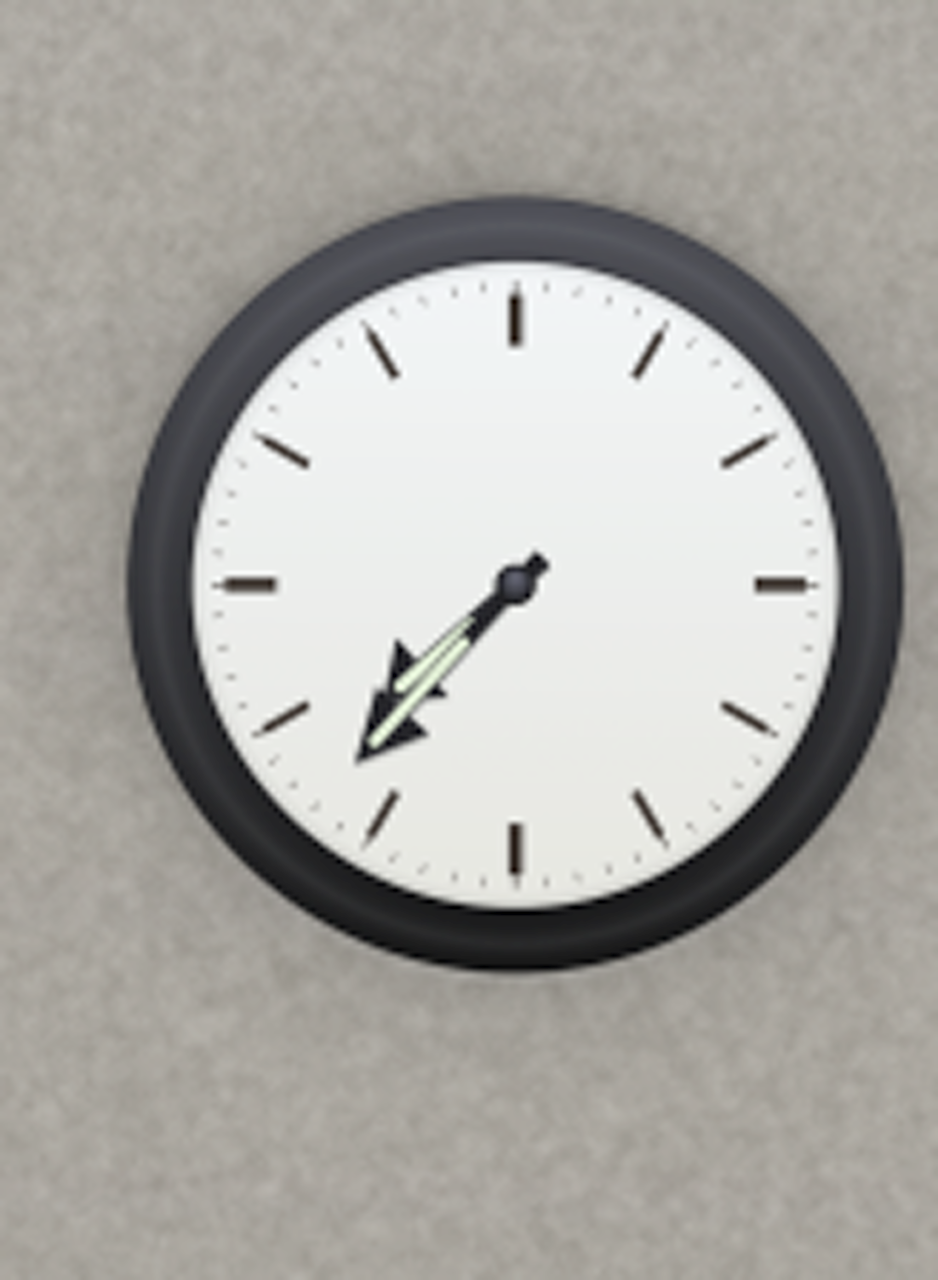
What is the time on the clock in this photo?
7:37
